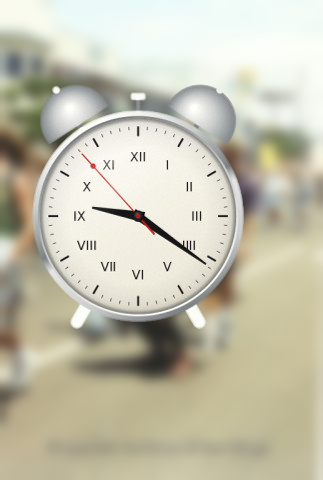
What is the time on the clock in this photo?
9:20:53
